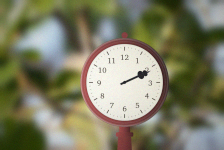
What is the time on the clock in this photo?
2:11
